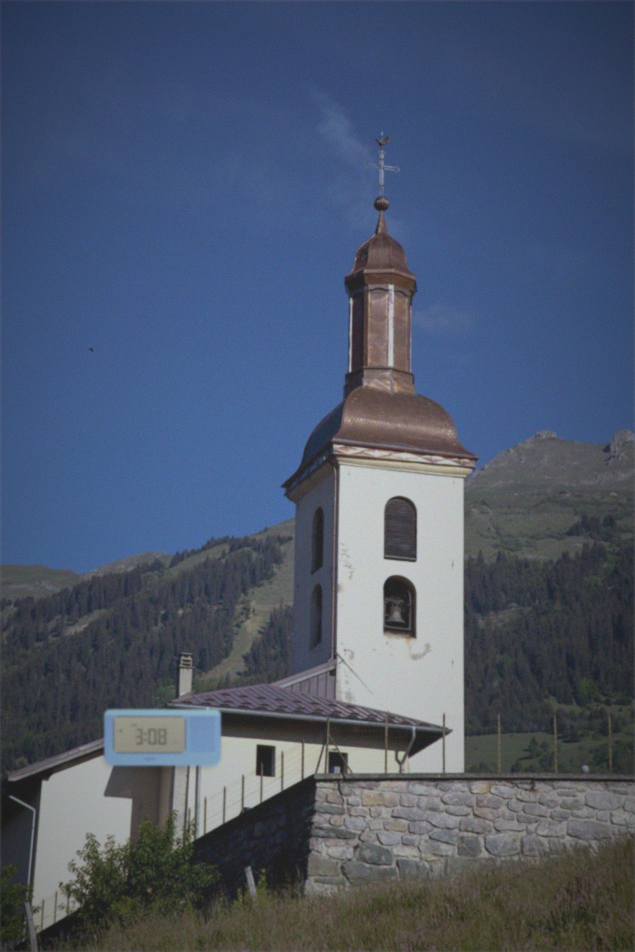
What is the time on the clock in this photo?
3:08
